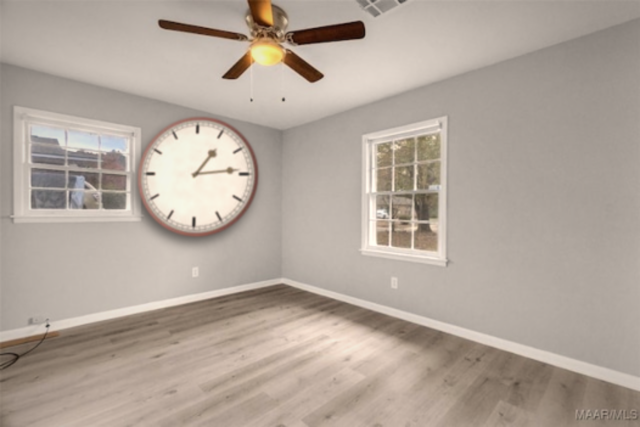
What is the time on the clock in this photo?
1:14
